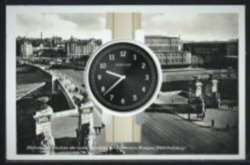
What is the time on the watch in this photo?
9:38
